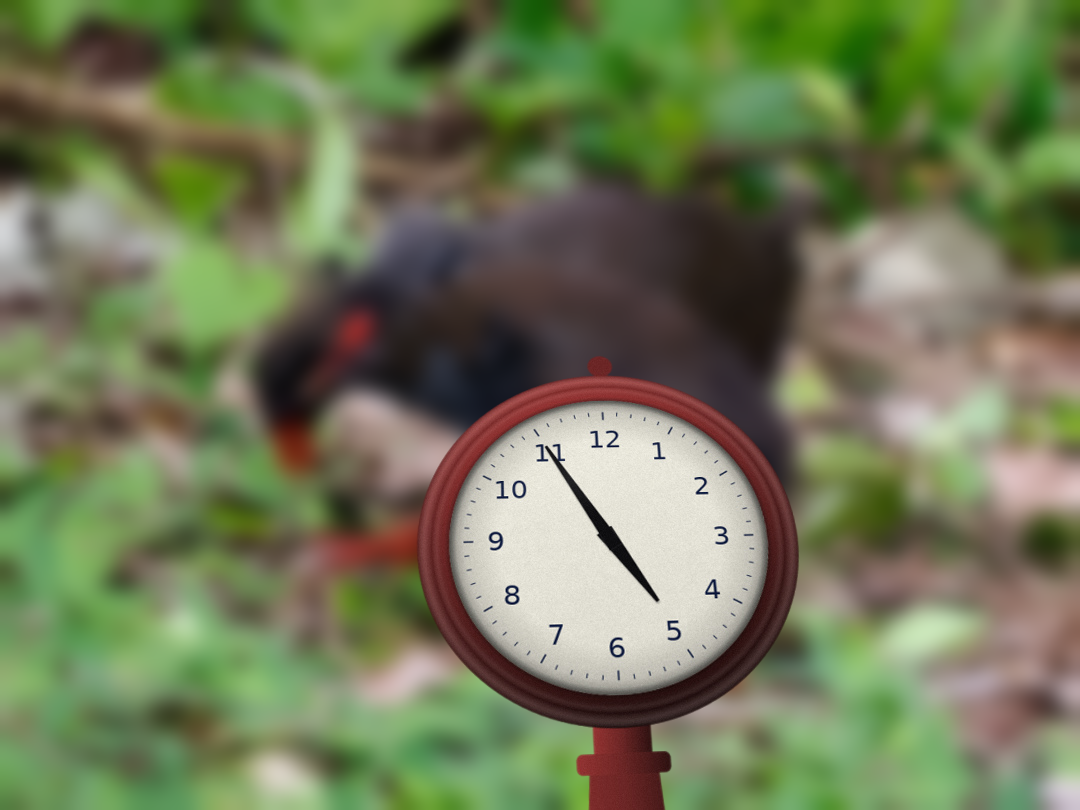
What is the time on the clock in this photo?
4:55
